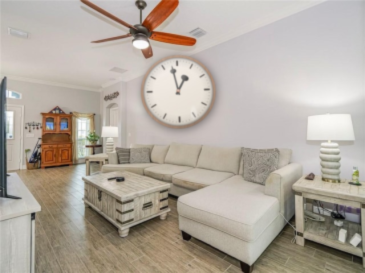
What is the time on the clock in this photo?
12:58
